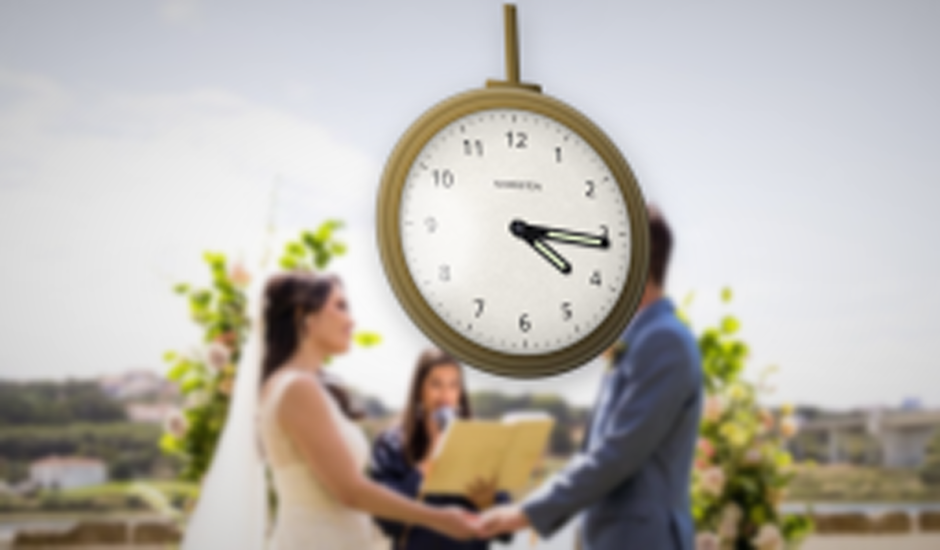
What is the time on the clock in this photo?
4:16
